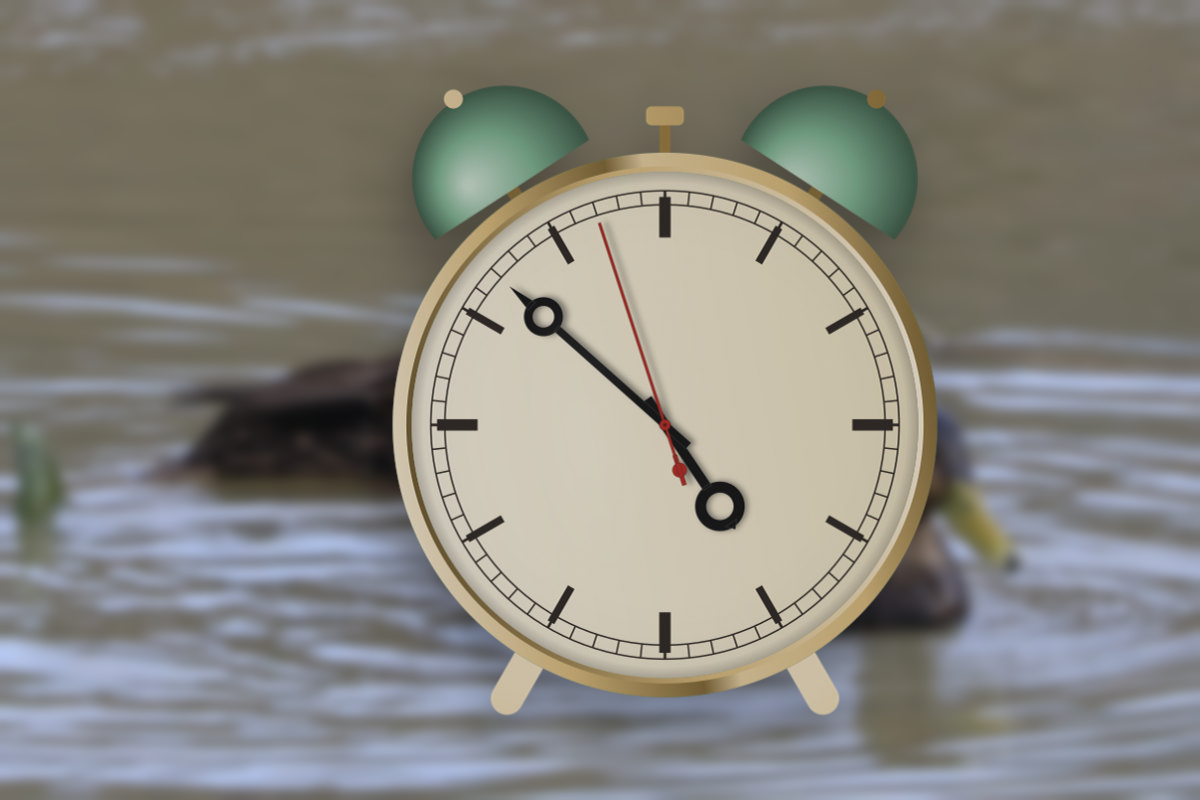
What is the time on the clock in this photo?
4:51:57
